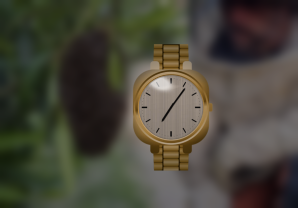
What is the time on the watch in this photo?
7:06
